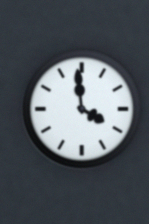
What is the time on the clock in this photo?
3:59
